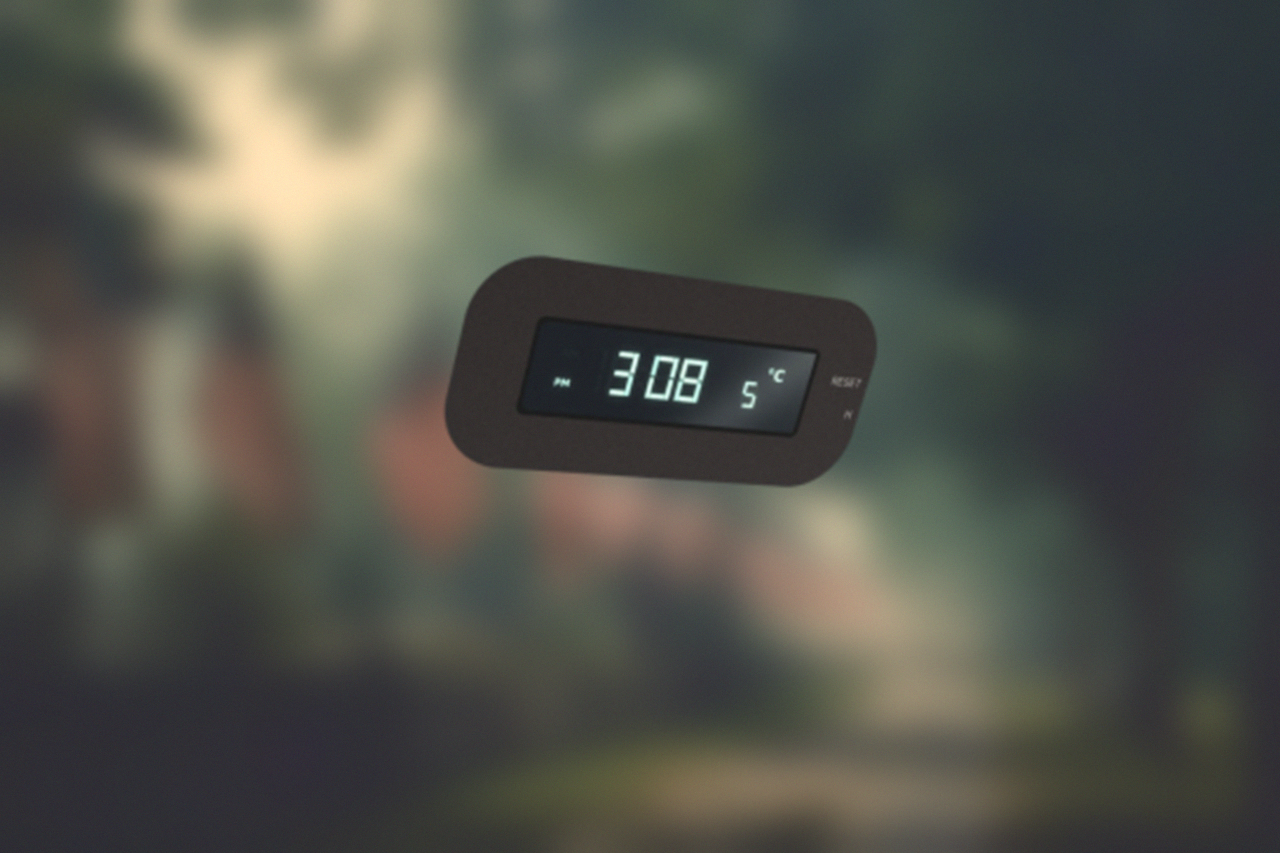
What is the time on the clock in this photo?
3:08
